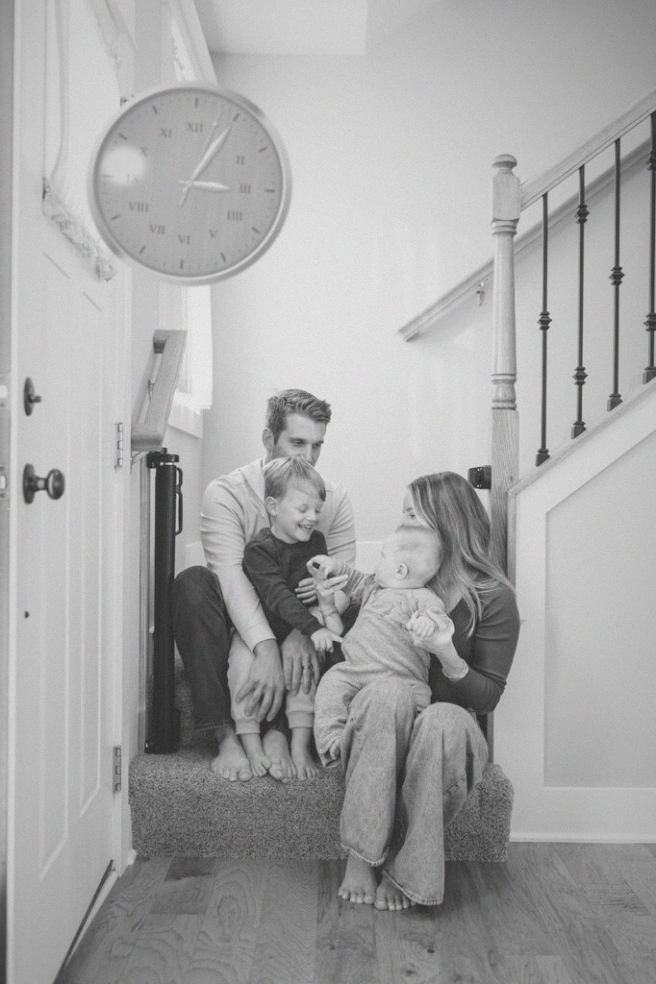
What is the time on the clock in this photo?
3:05:03
